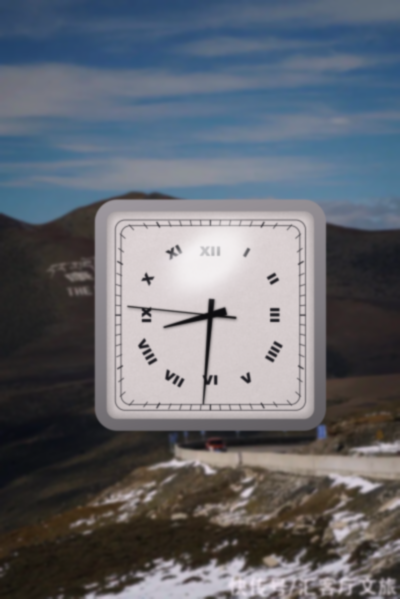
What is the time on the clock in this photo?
8:30:46
